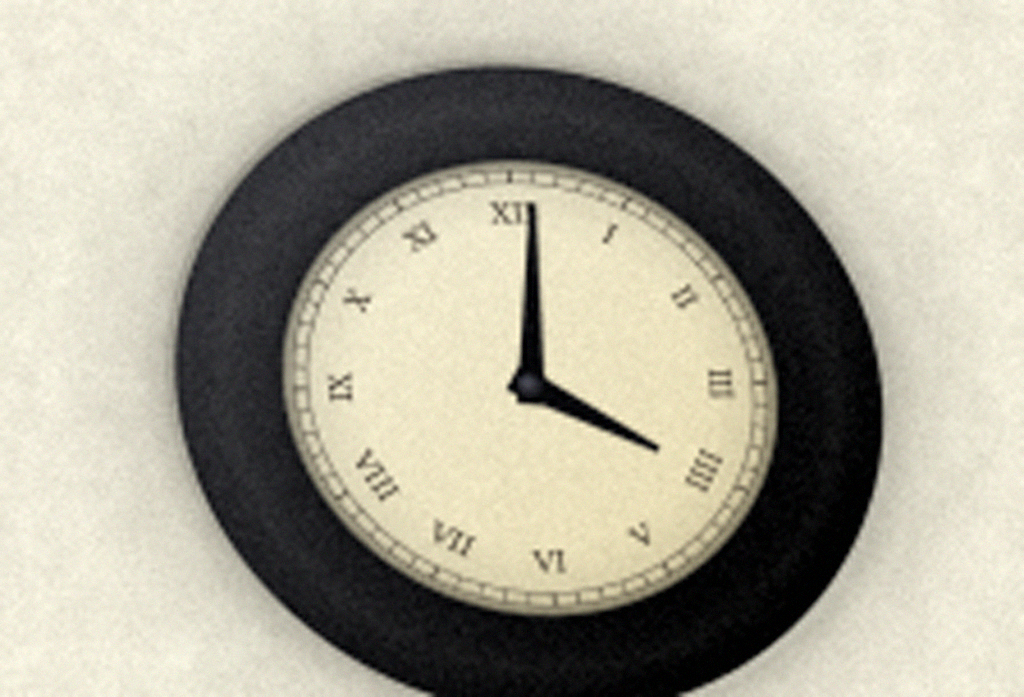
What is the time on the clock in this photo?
4:01
